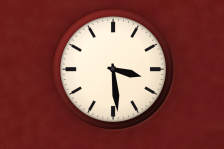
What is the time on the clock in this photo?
3:29
